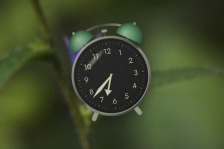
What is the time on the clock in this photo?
6:38
